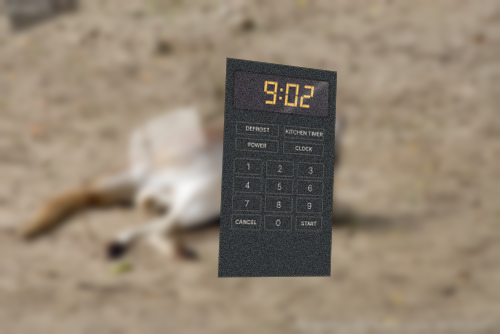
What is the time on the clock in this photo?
9:02
